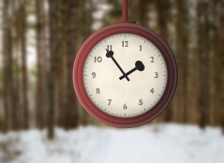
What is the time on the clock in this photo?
1:54
